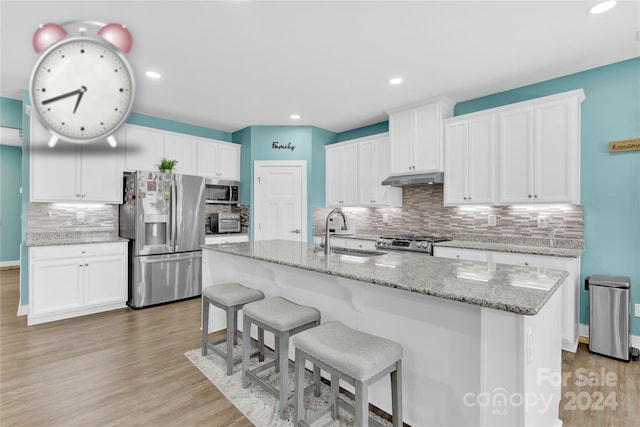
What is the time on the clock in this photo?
6:42
